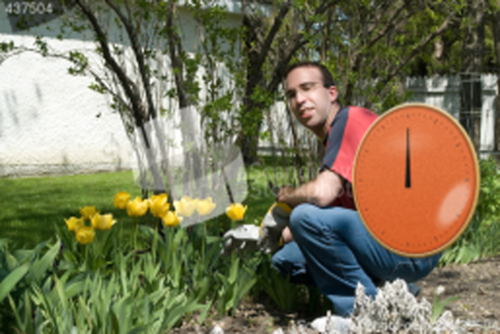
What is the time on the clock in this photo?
12:00
